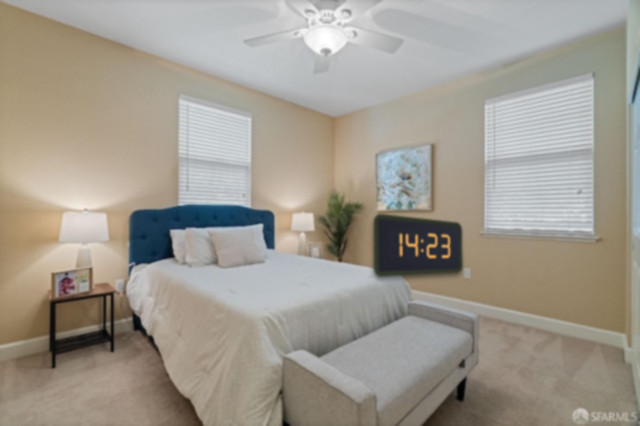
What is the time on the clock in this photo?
14:23
